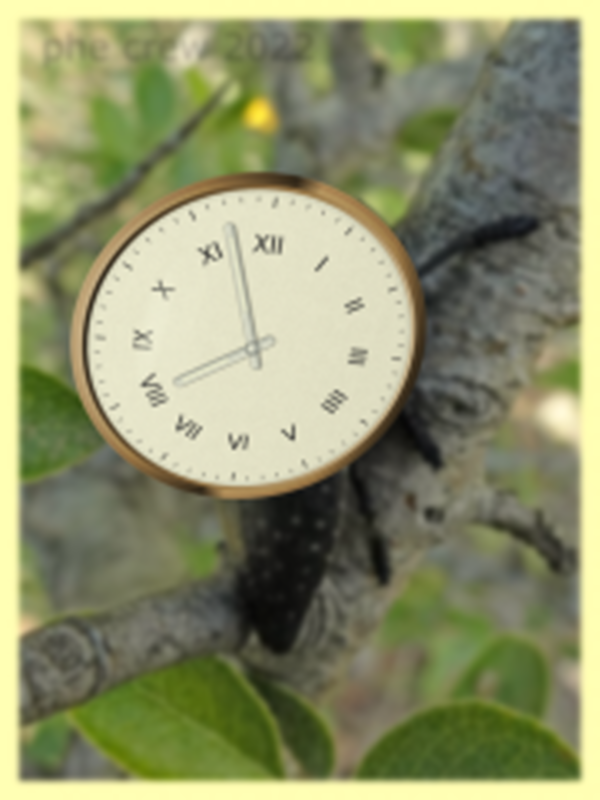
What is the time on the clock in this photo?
7:57
